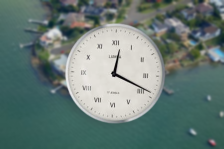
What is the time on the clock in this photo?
12:19
